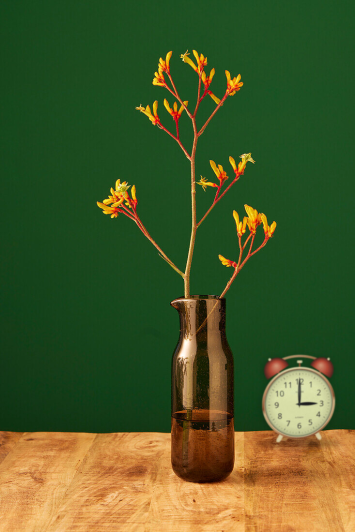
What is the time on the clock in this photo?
3:00
